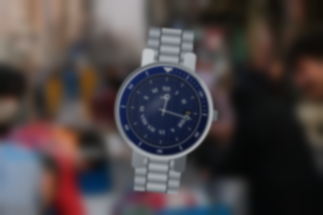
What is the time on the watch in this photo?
12:17
